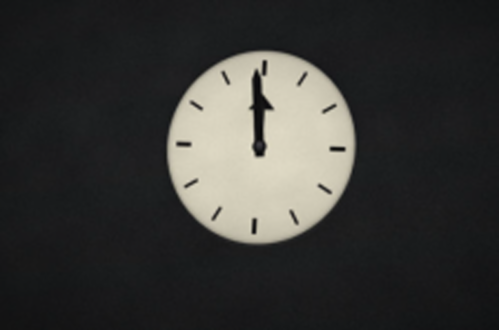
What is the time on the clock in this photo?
11:59
